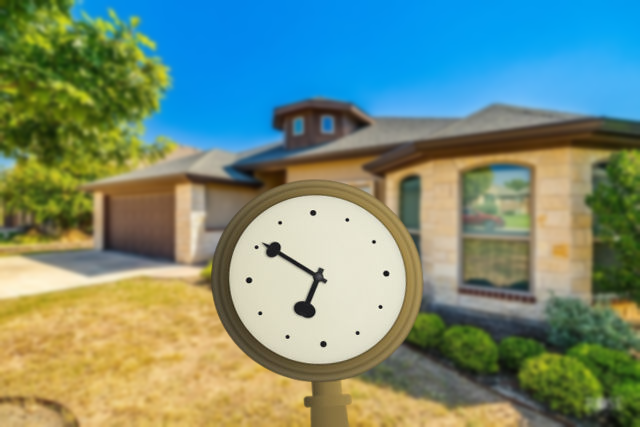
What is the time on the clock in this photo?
6:51
